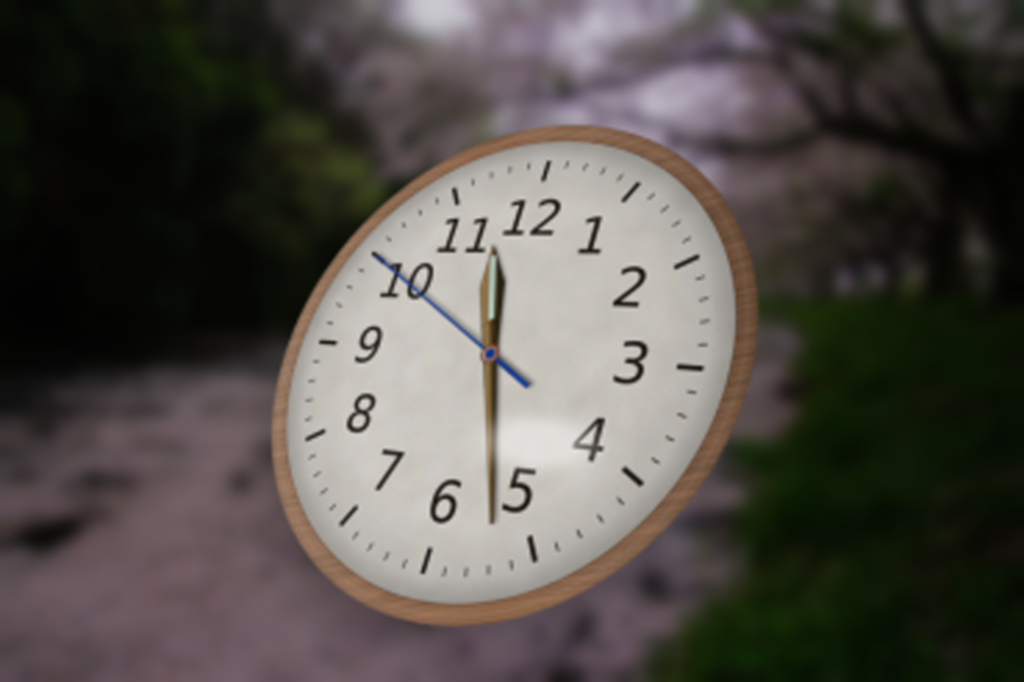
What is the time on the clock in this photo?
11:26:50
